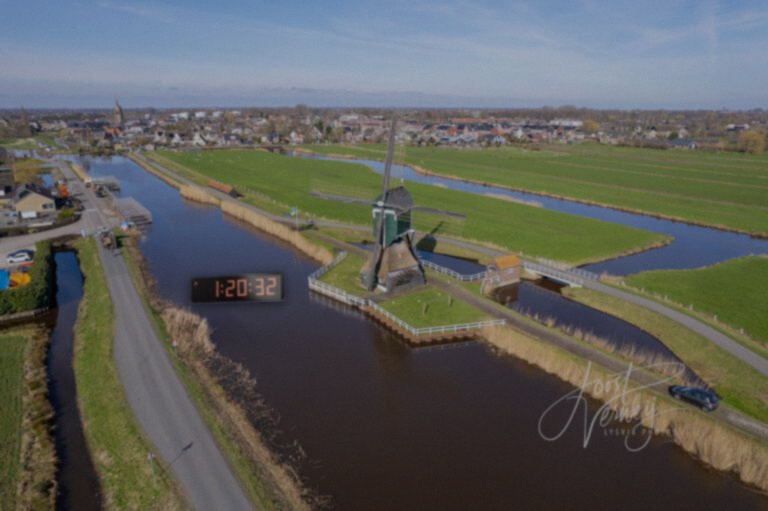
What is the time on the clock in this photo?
1:20:32
